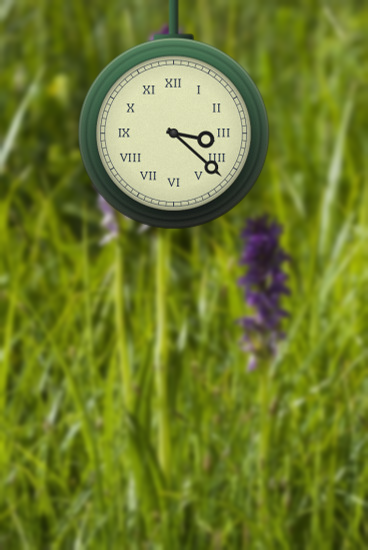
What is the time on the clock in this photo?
3:22
